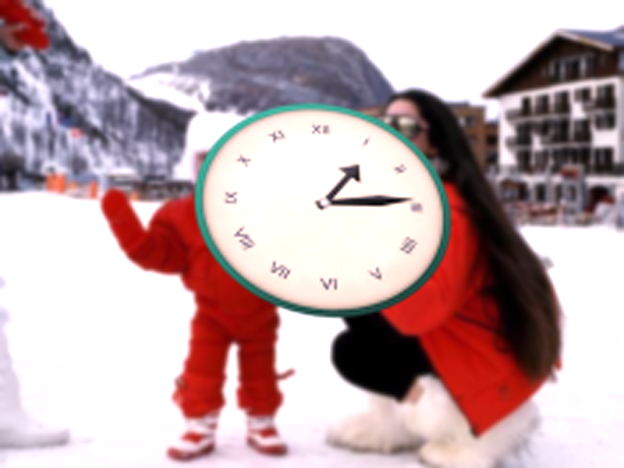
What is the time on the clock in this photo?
1:14
